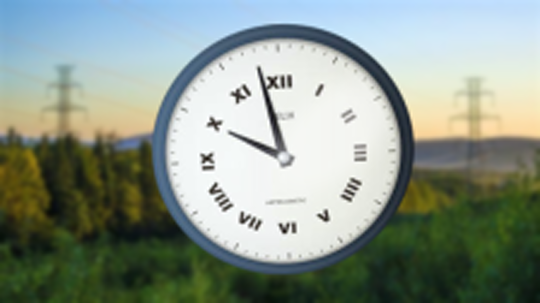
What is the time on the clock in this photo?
9:58
